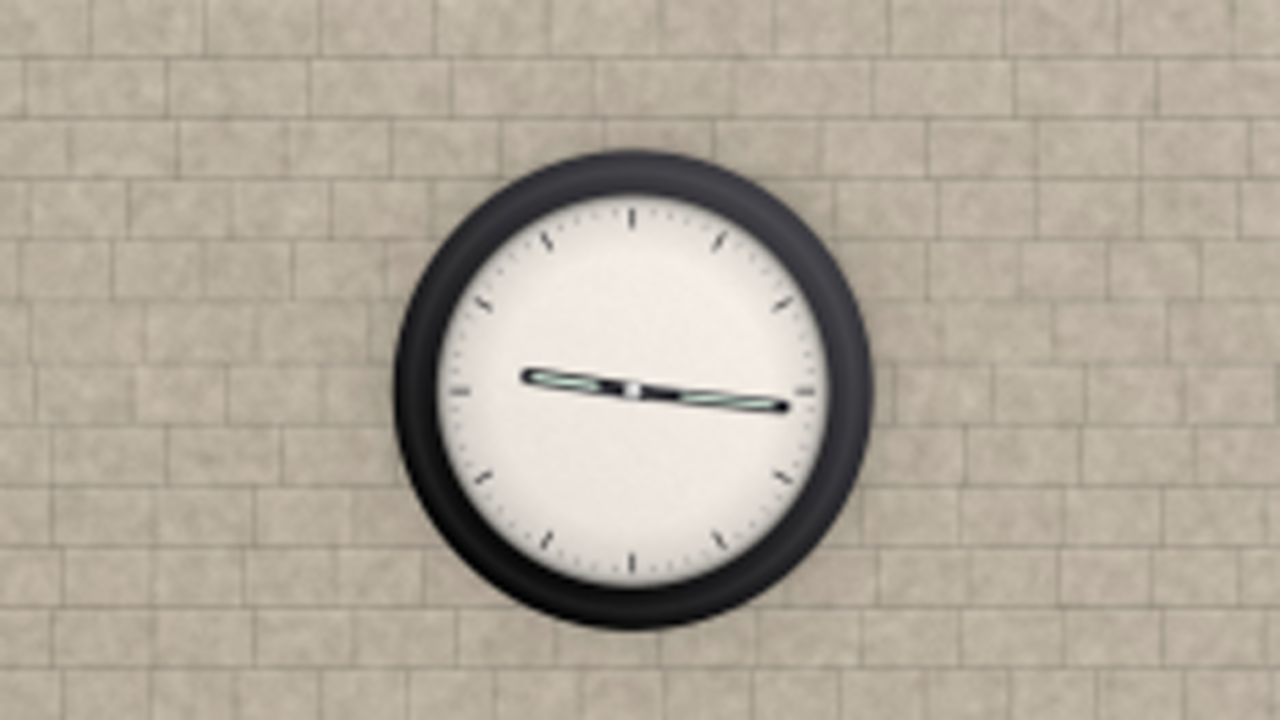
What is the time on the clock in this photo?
9:16
